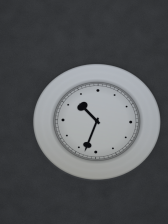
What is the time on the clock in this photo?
10:33
